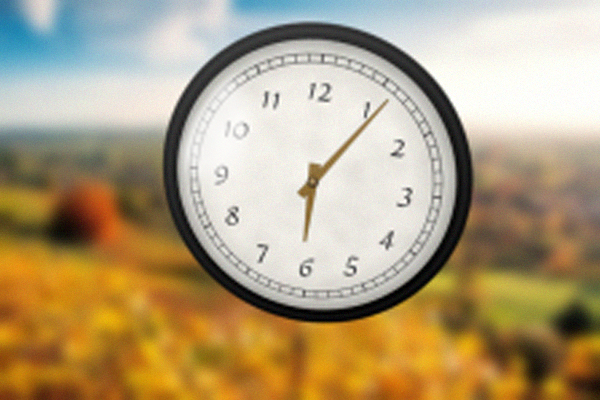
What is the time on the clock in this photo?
6:06
